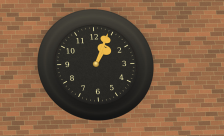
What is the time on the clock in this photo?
1:04
